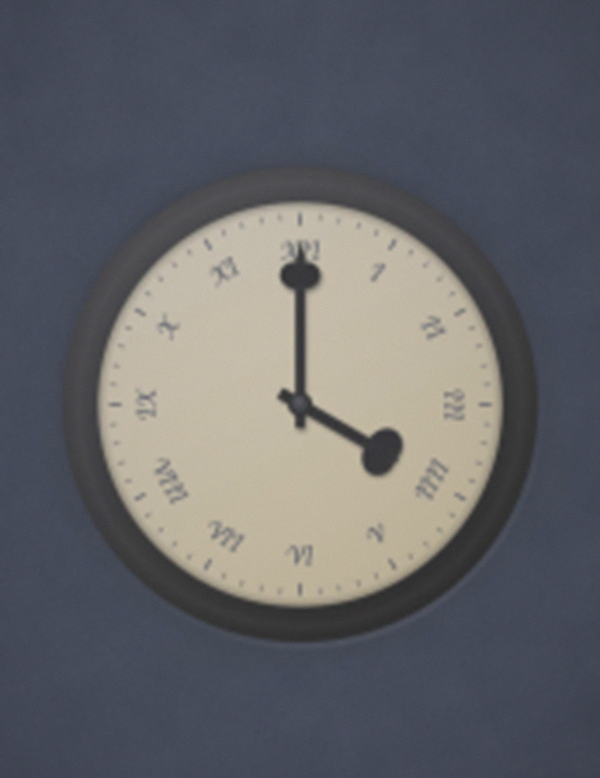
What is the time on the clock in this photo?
4:00
